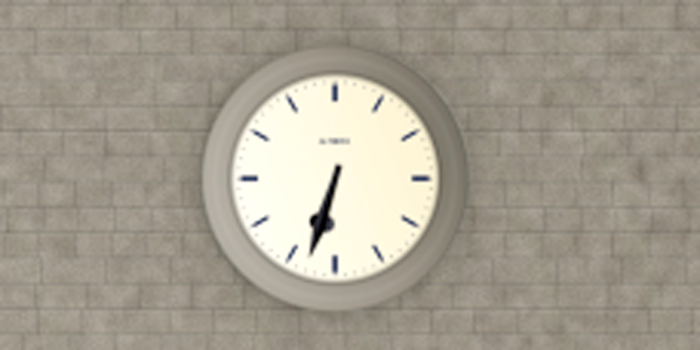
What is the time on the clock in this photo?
6:33
